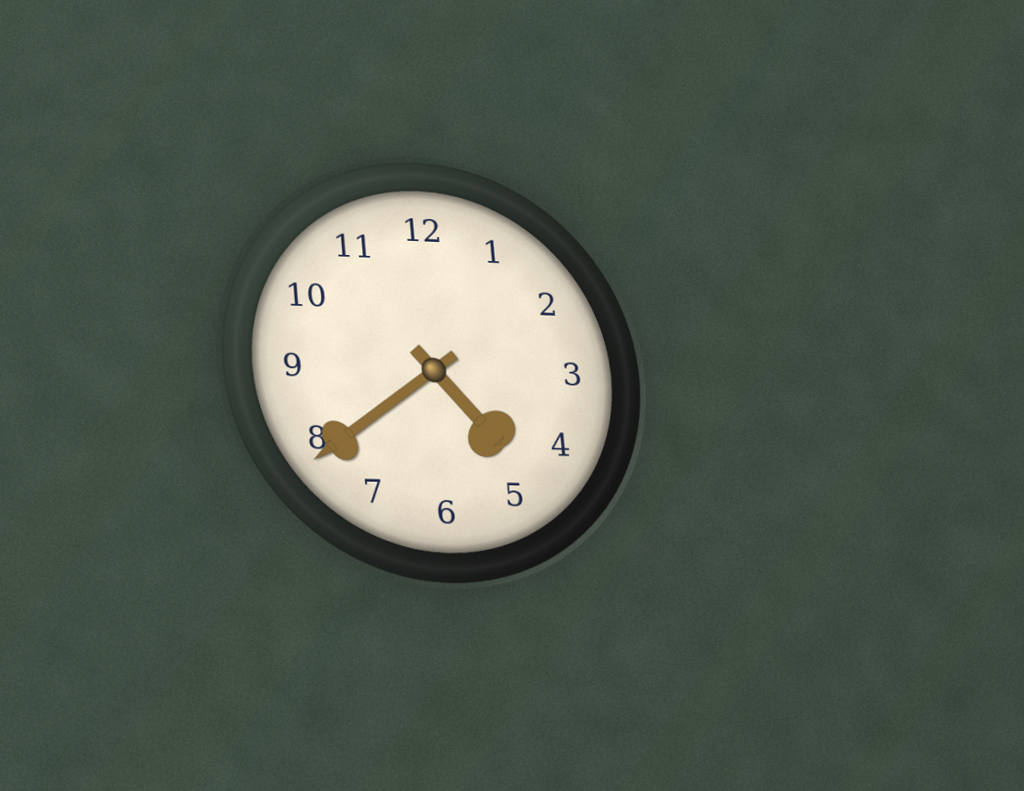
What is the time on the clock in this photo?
4:39
